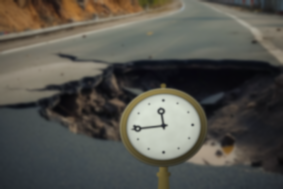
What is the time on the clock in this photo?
11:44
